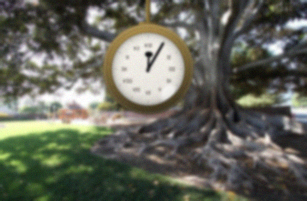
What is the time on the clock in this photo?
12:05
